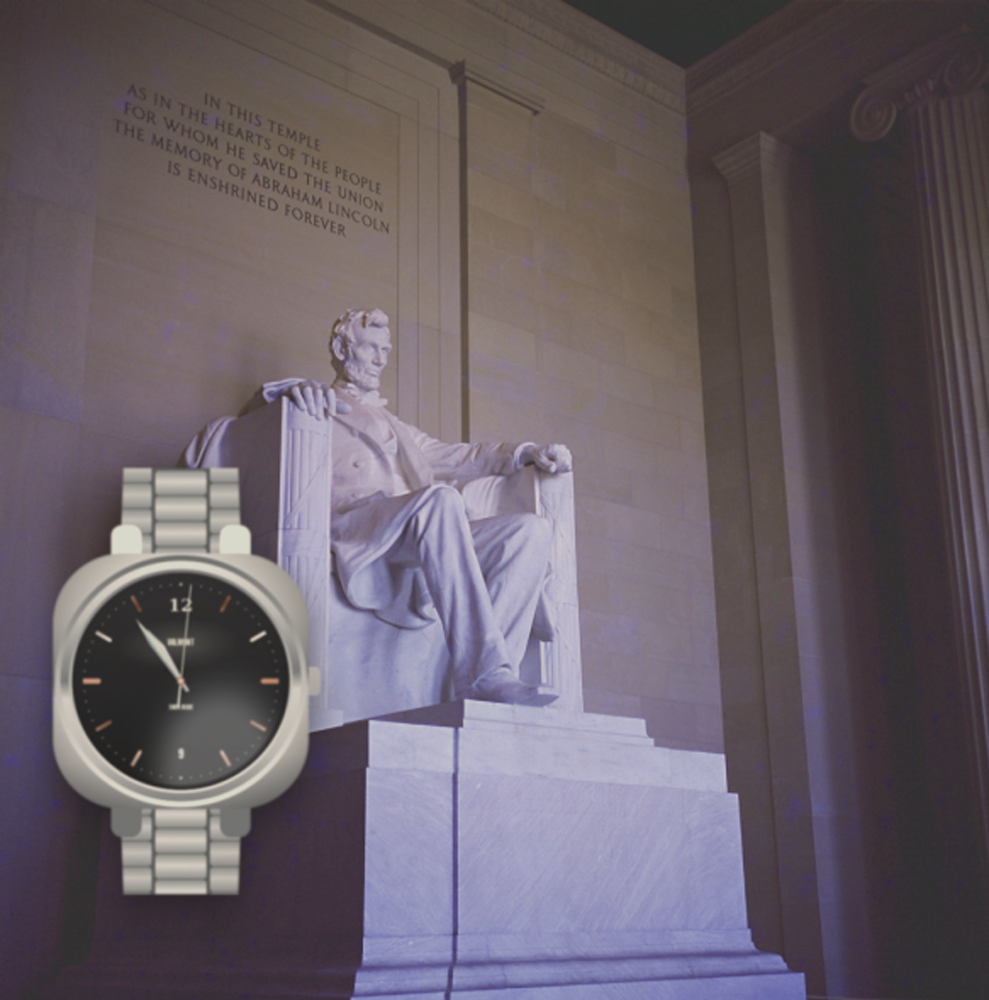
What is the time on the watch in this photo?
10:54:01
